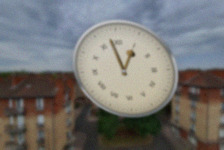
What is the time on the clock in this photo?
12:58
